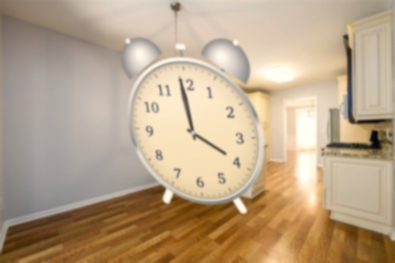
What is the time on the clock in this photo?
3:59
